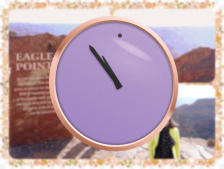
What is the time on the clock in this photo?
10:53
